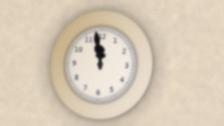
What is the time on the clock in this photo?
11:58
